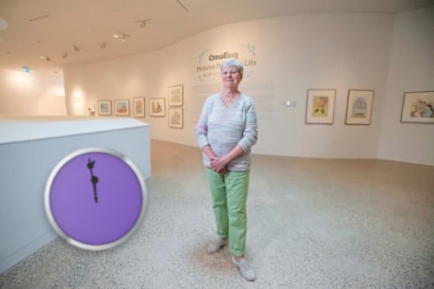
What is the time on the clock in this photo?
11:59
